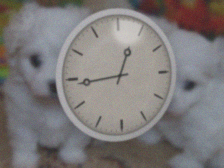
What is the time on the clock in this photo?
12:44
